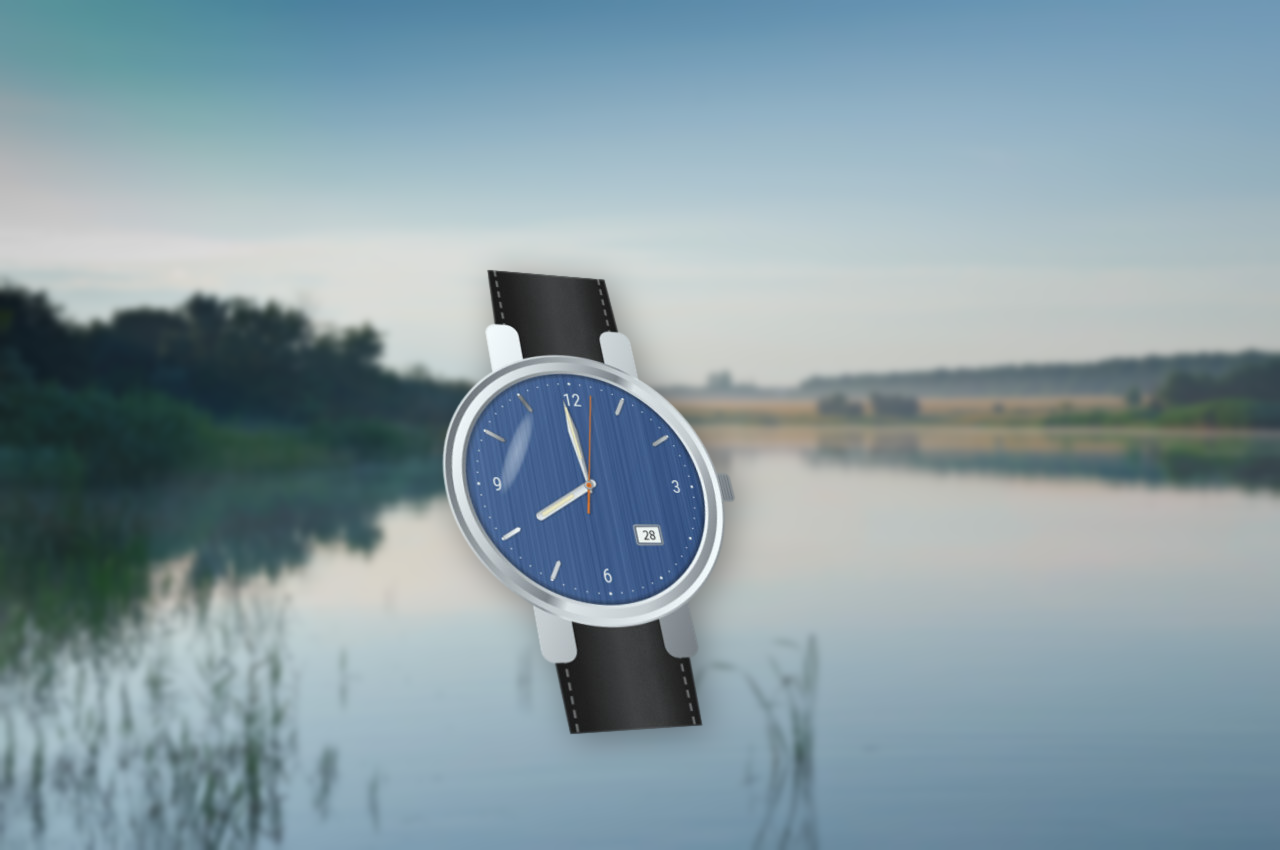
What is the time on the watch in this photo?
7:59:02
